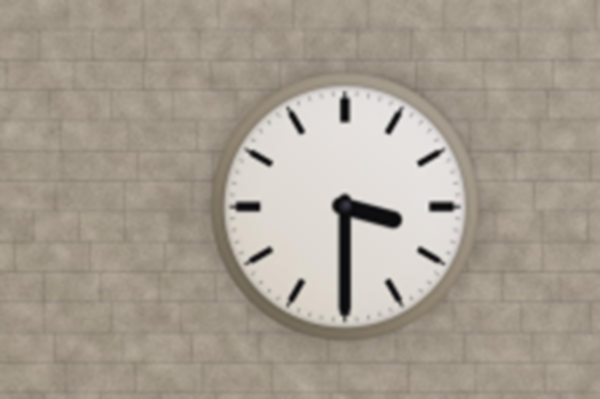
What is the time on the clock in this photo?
3:30
